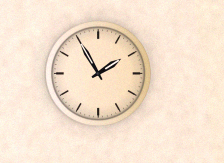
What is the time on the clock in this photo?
1:55
